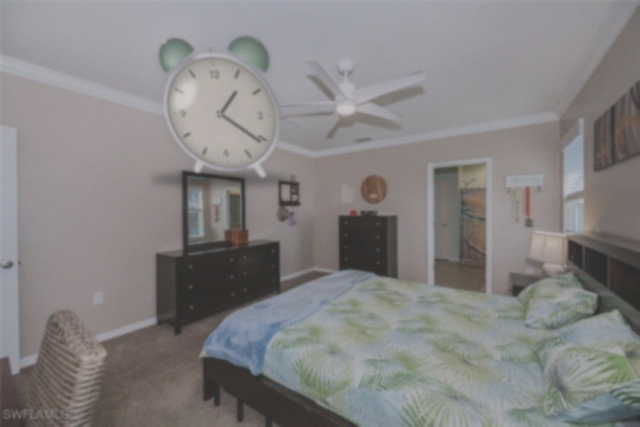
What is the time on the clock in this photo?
1:21
